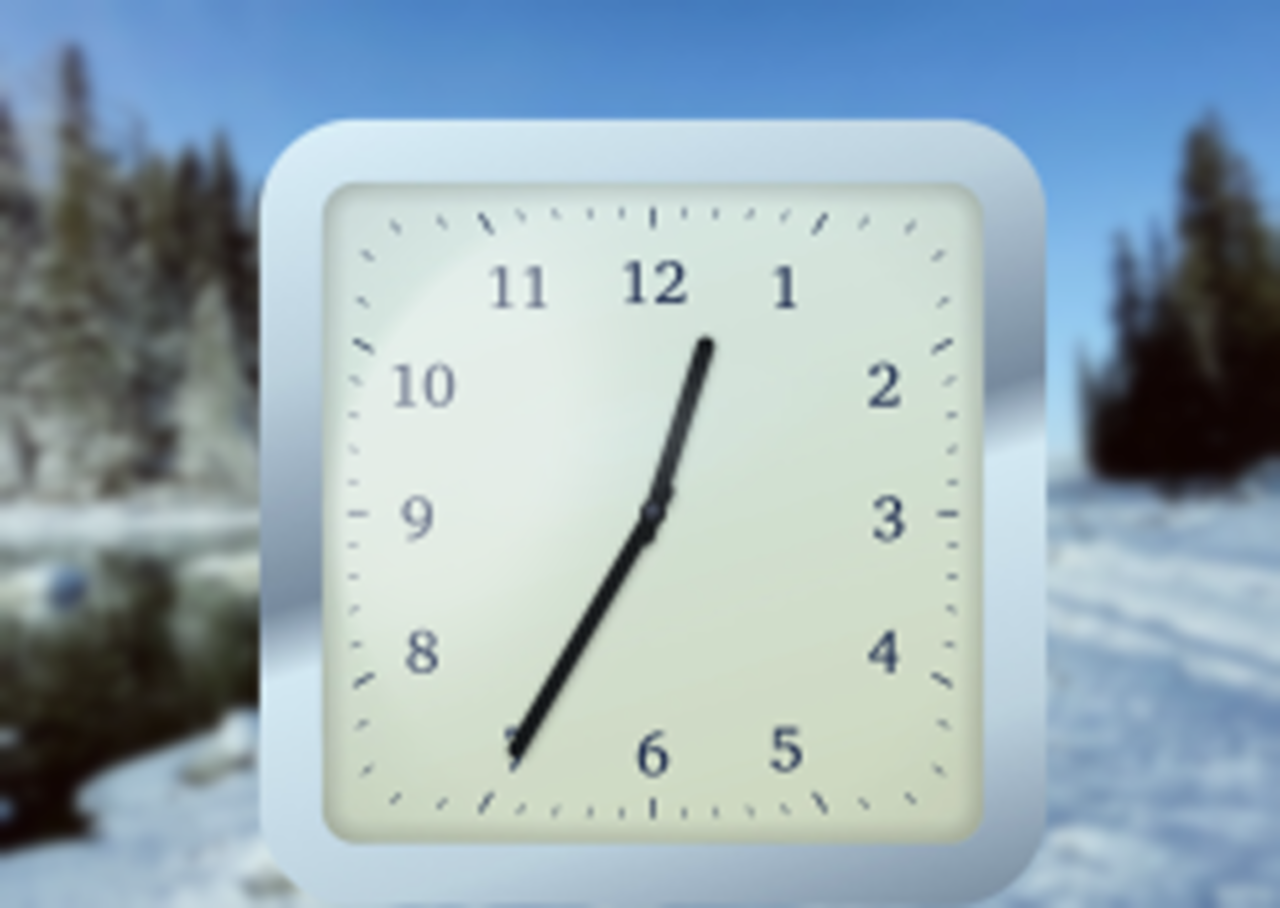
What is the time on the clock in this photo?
12:35
